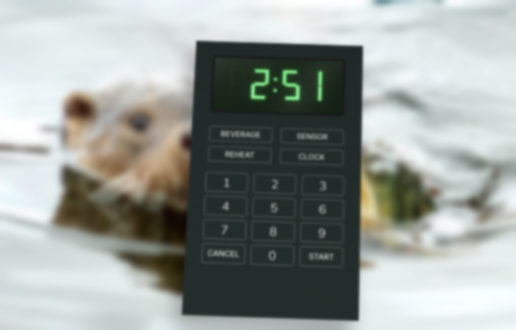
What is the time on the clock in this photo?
2:51
